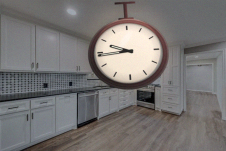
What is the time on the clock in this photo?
9:44
